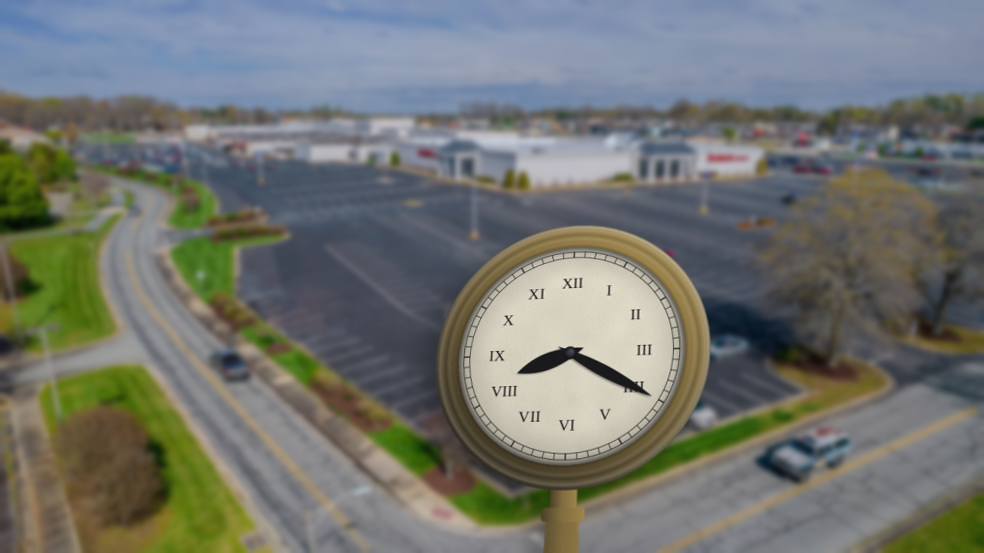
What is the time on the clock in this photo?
8:20
